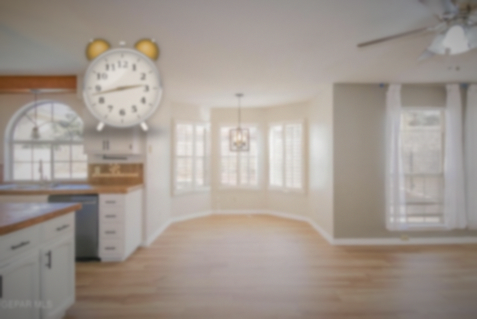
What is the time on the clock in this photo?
2:43
